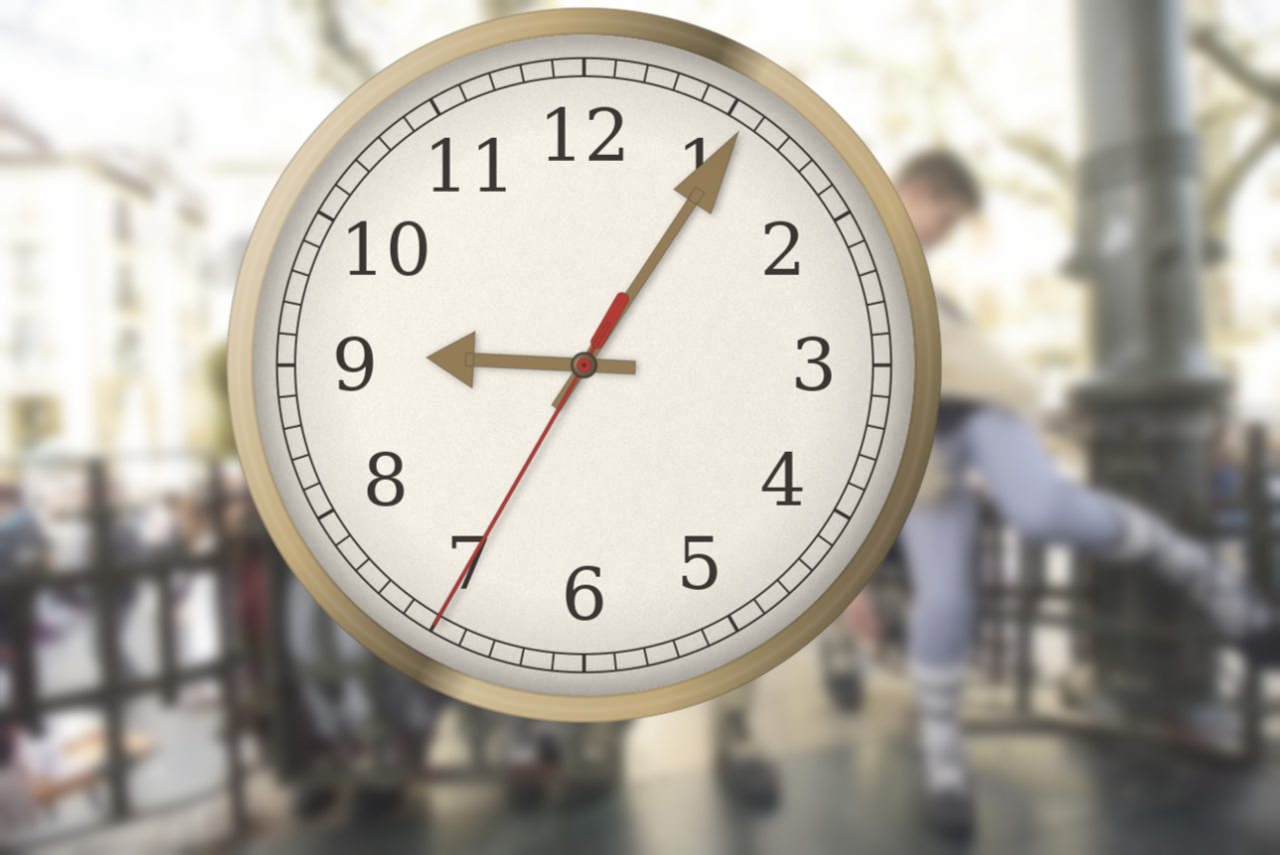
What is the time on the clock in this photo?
9:05:35
